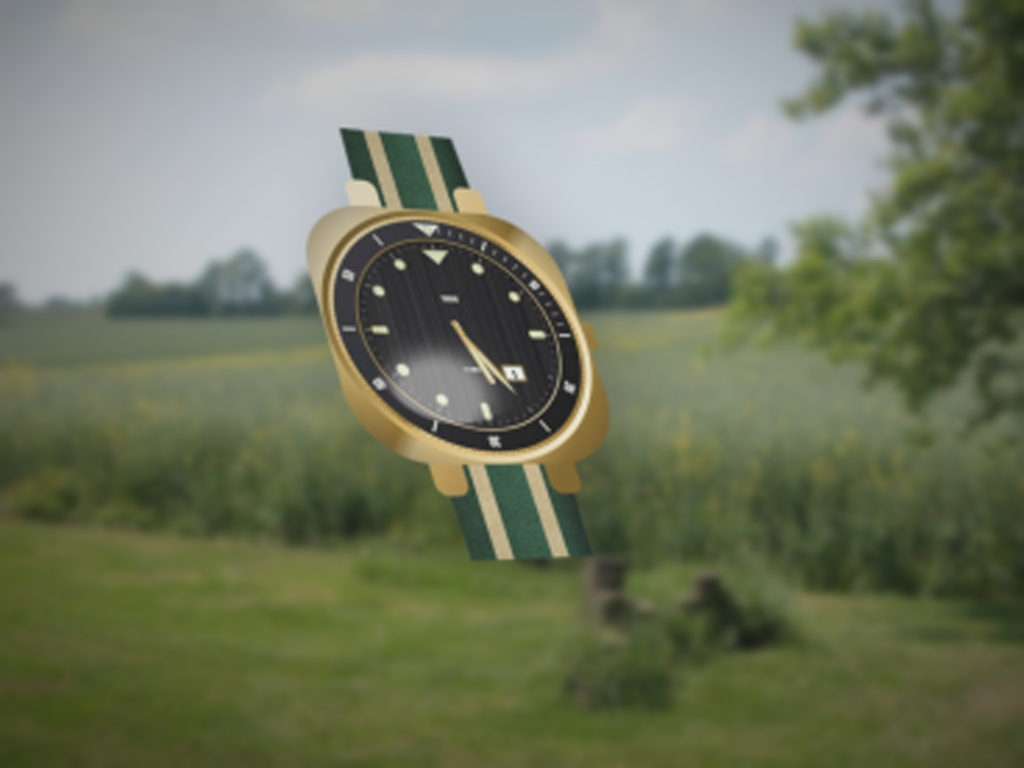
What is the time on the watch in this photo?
5:25
